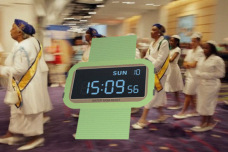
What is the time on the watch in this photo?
15:09:56
